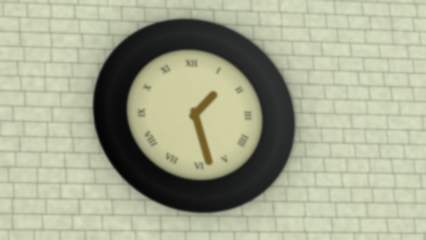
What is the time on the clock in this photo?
1:28
